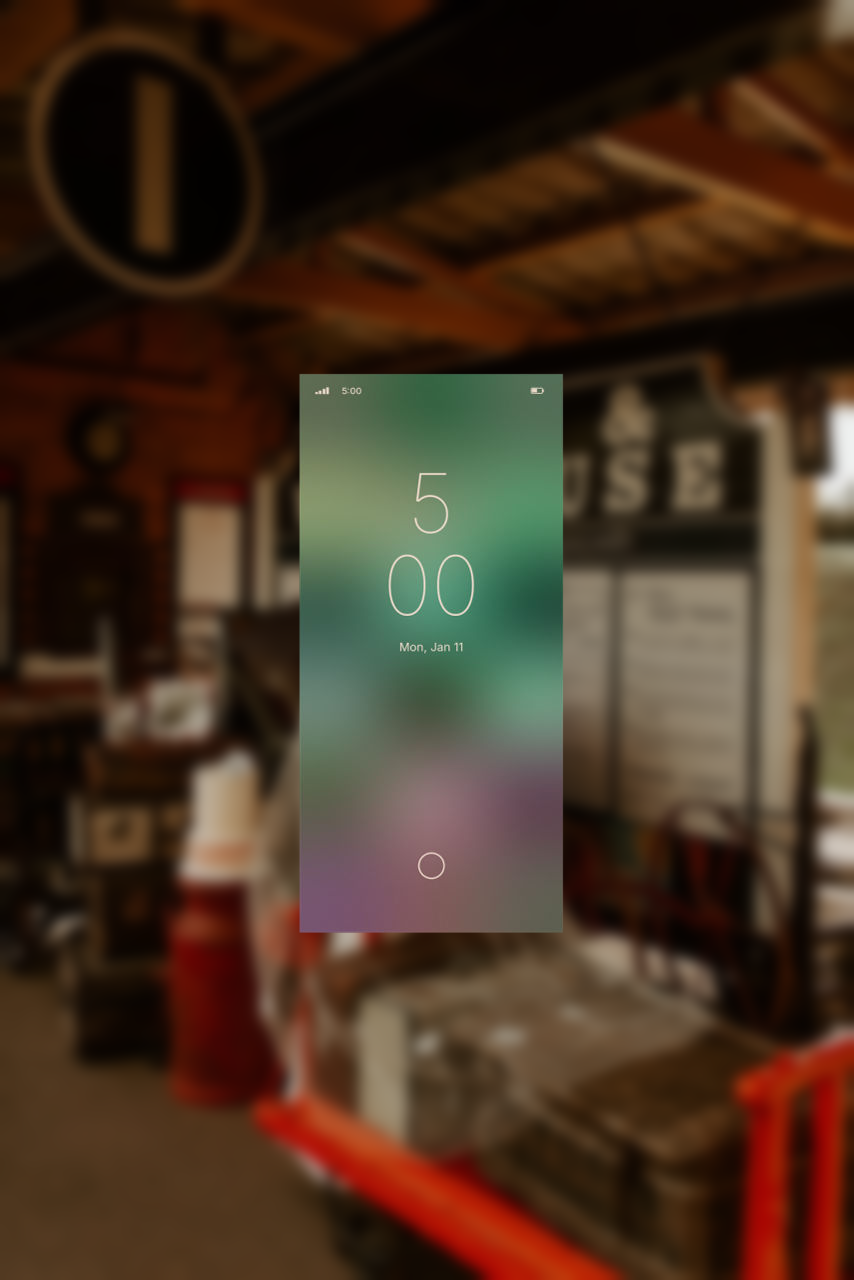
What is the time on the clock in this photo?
5:00
